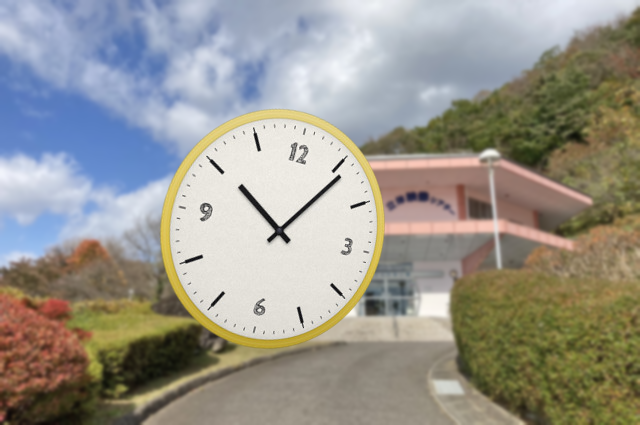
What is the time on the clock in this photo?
10:06
